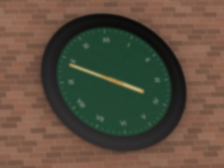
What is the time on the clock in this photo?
3:49
